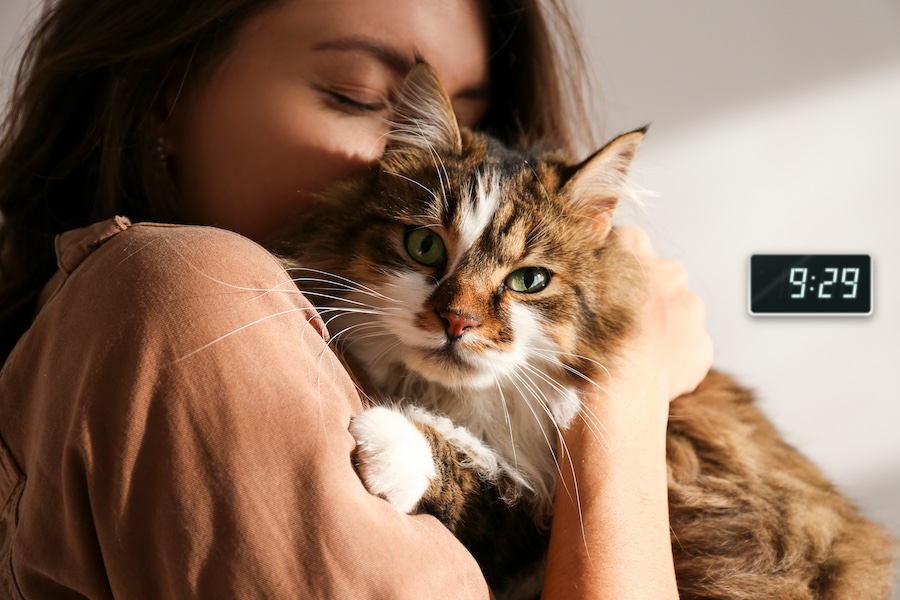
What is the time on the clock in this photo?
9:29
